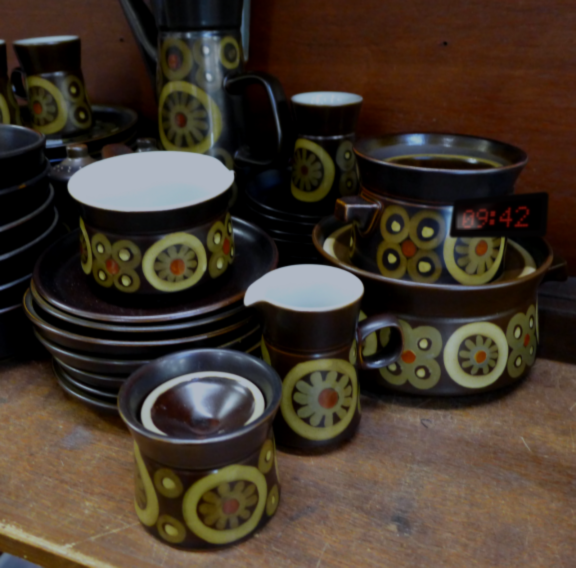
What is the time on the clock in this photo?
9:42
